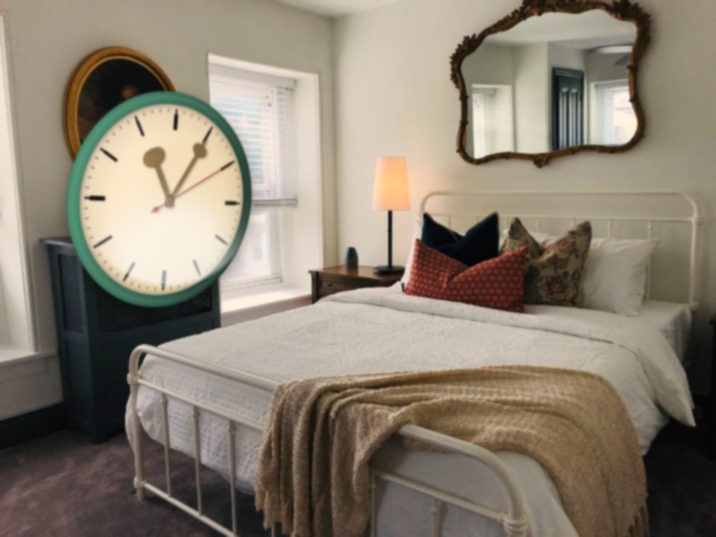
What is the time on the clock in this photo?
11:05:10
